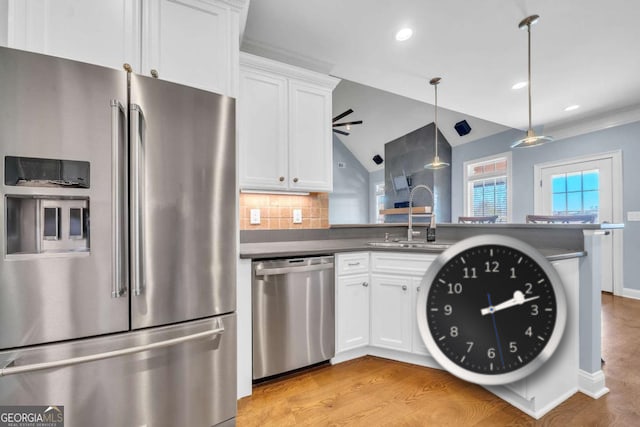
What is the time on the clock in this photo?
2:12:28
